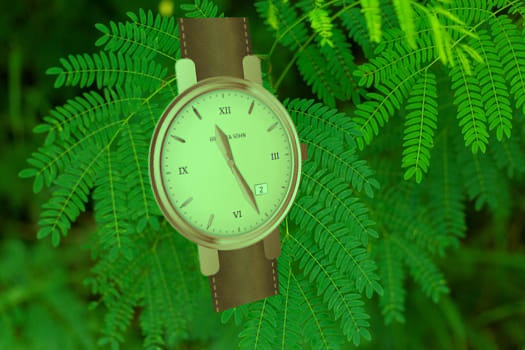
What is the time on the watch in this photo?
11:26
